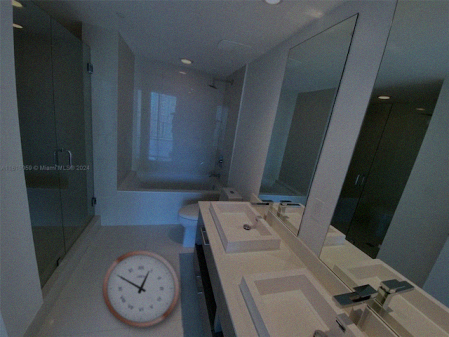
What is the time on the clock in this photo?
12:50
